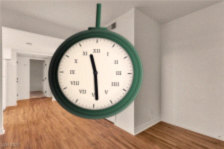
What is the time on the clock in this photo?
11:29
